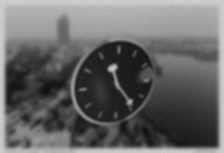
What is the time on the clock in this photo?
11:24
